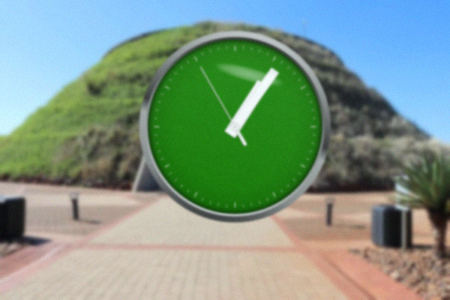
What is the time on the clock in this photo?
1:05:55
